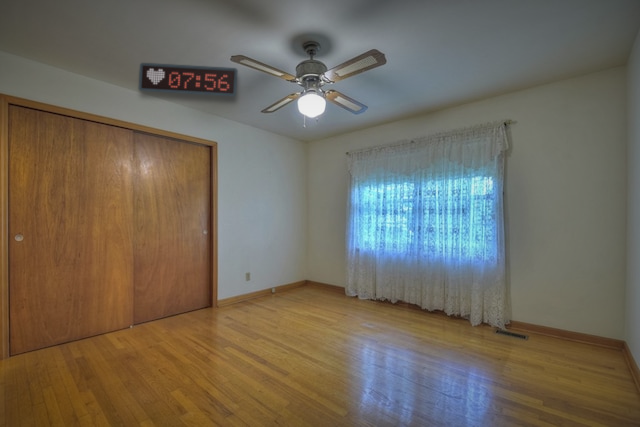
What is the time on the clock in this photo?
7:56
